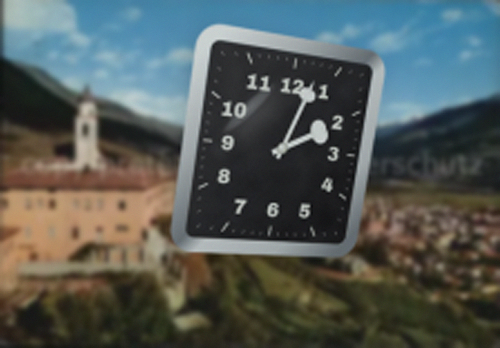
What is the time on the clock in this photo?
2:03
